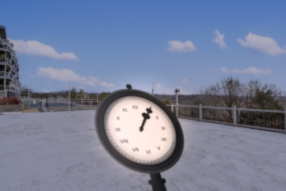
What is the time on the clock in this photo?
1:06
